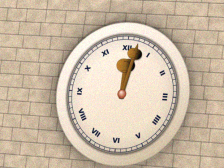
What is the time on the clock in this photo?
12:02
